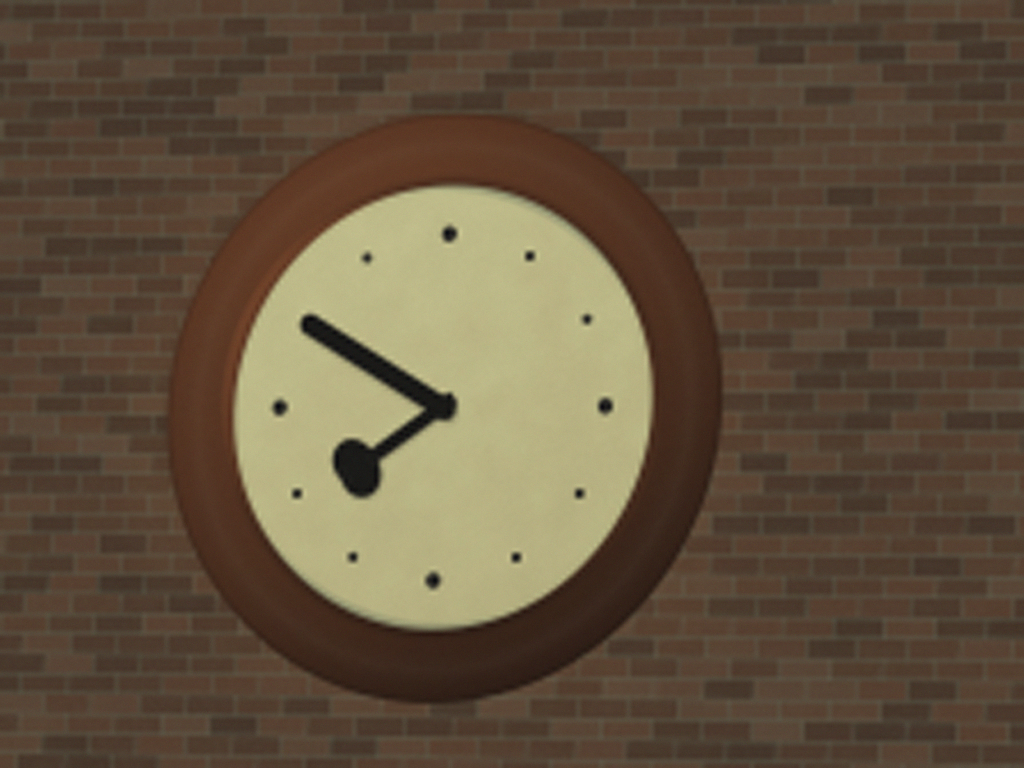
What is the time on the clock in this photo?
7:50
